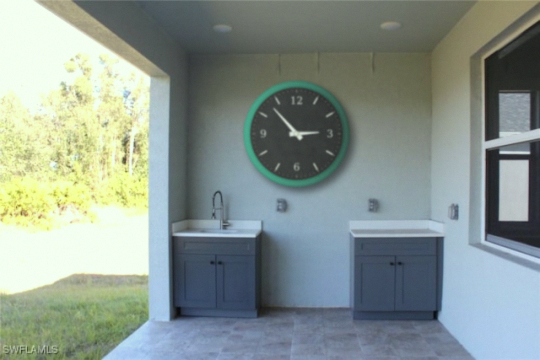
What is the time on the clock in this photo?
2:53
